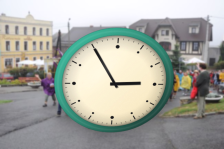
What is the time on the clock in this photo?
2:55
